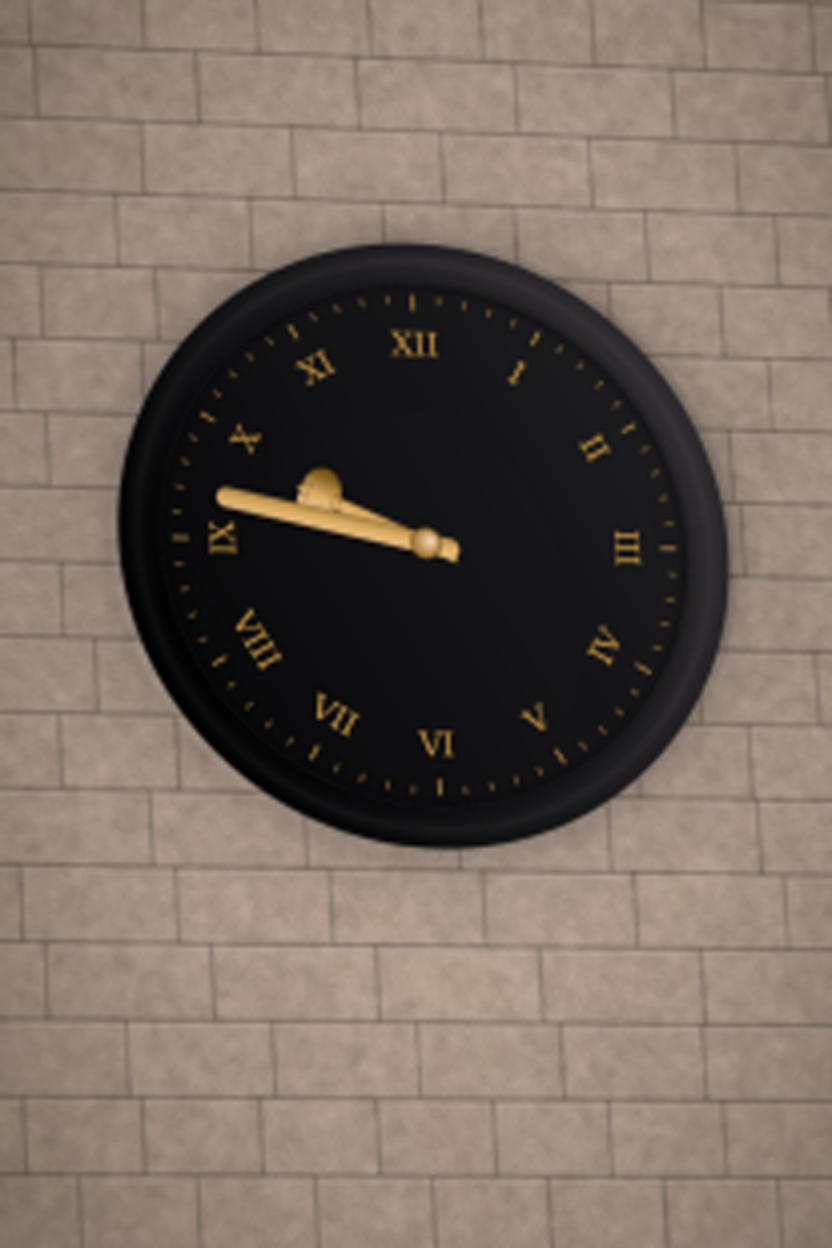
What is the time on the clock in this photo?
9:47
